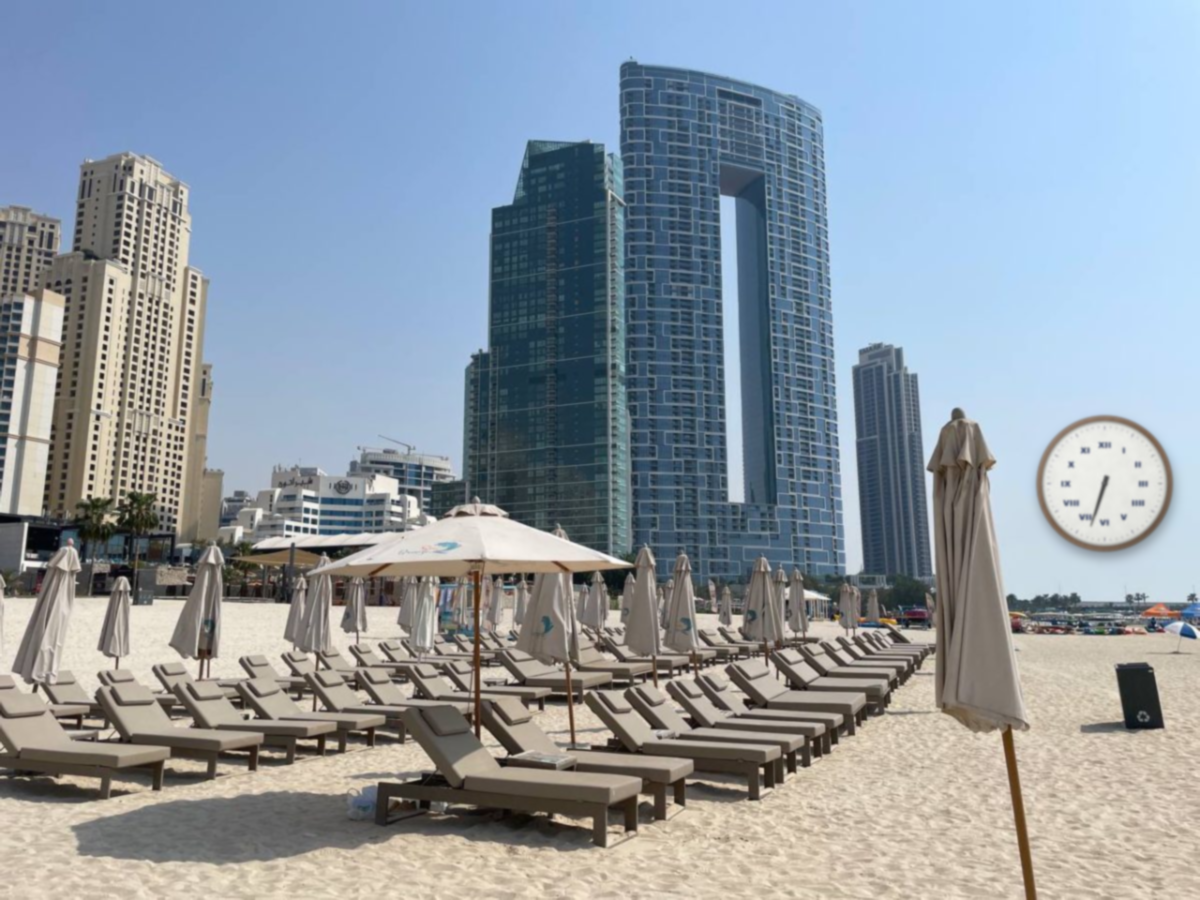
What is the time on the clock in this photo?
6:33
